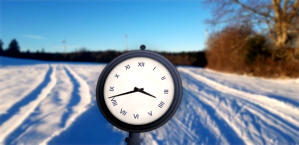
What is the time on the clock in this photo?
3:42
